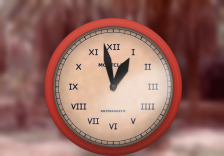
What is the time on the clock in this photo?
12:58
